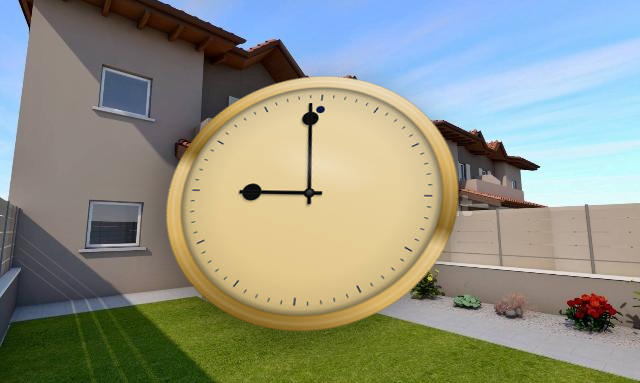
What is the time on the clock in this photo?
8:59
